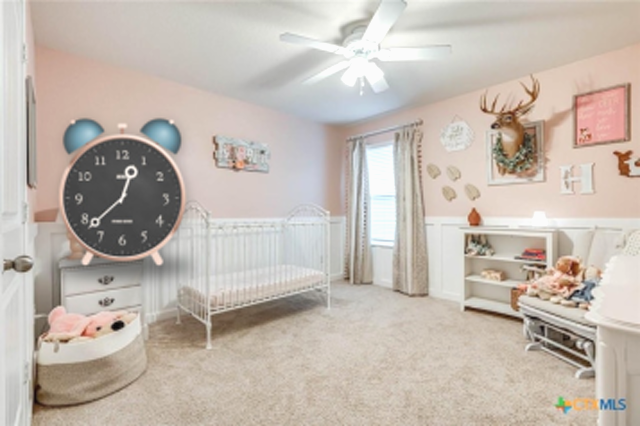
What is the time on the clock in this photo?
12:38
